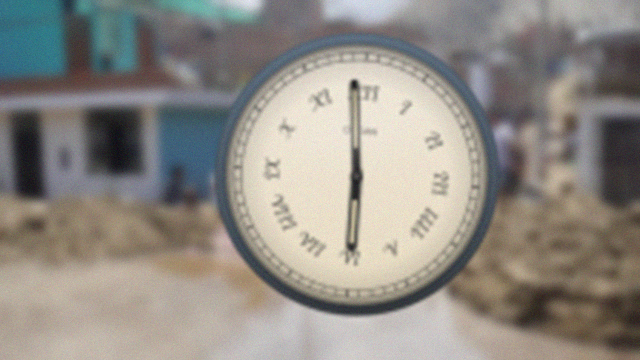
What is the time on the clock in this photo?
5:59
